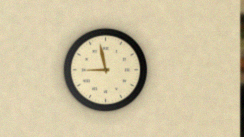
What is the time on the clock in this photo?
8:58
